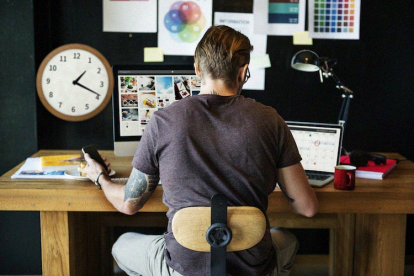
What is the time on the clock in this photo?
1:19
